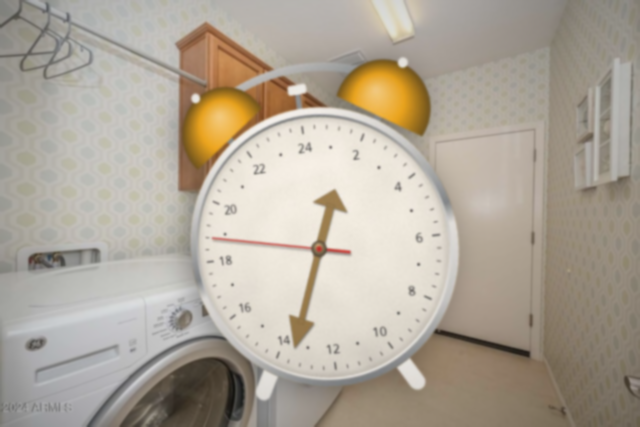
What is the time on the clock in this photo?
1:33:47
